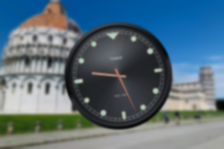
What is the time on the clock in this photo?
9:27
